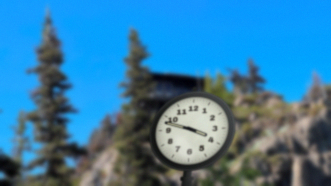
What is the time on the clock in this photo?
3:48
